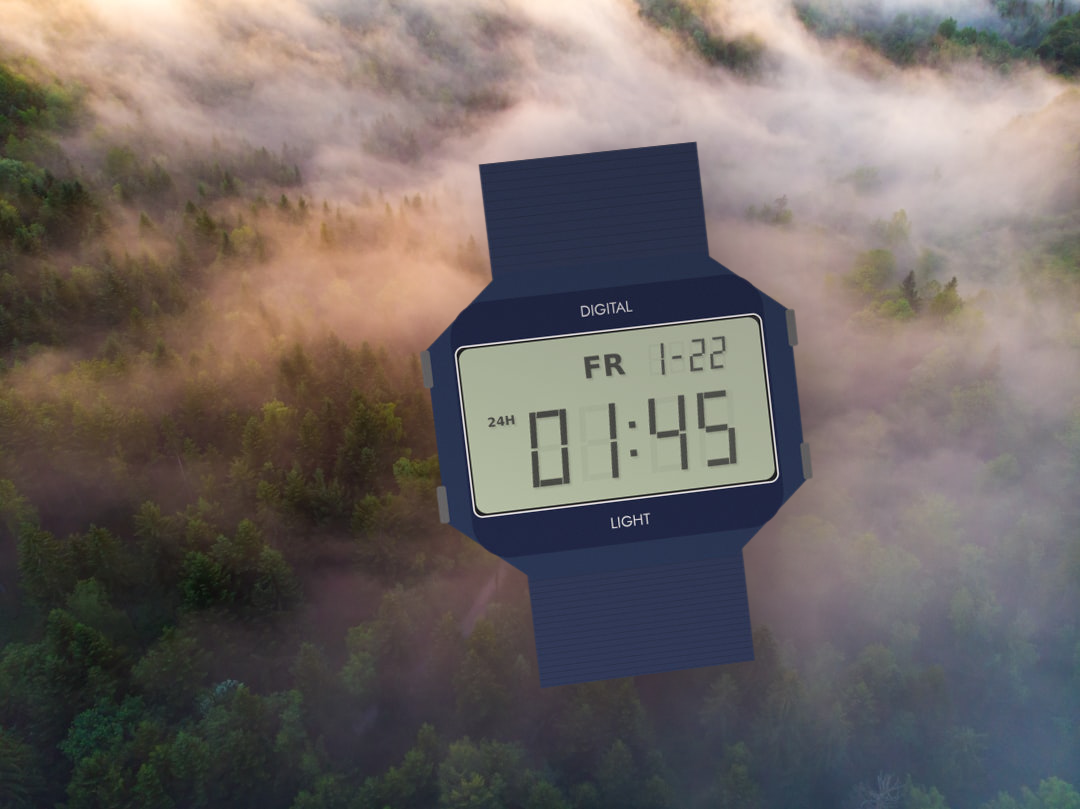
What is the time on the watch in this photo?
1:45
